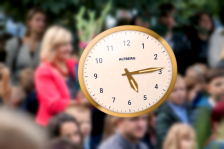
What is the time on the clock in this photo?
5:14
